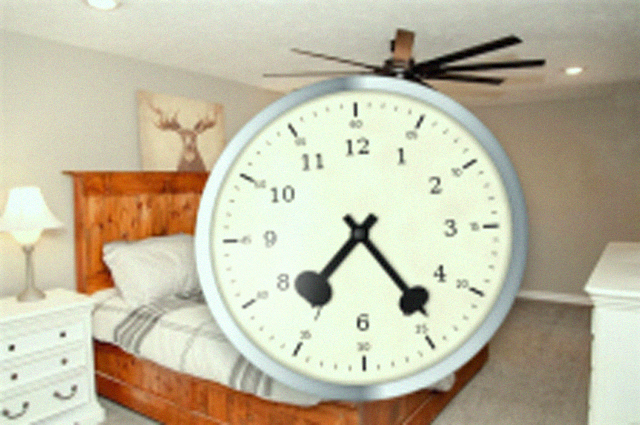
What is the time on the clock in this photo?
7:24
